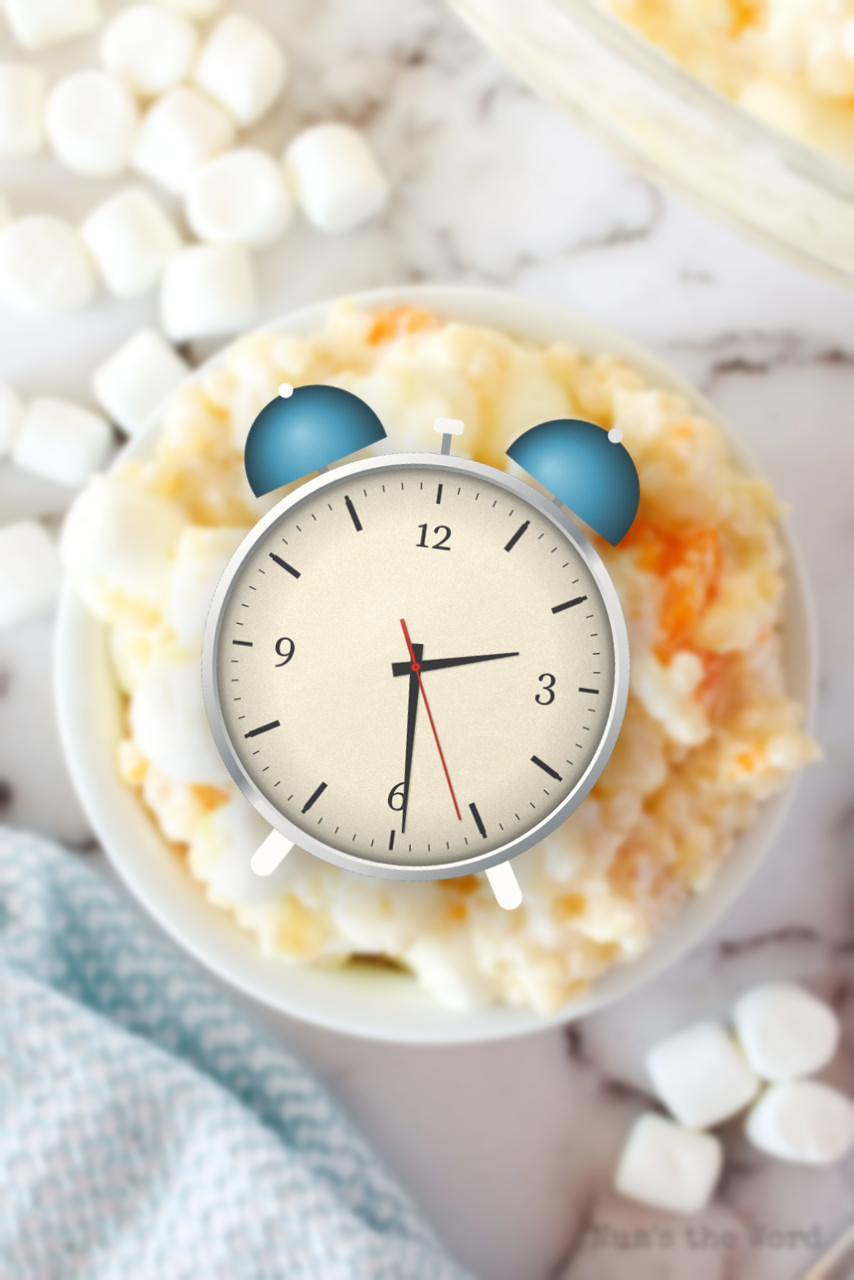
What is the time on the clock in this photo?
2:29:26
